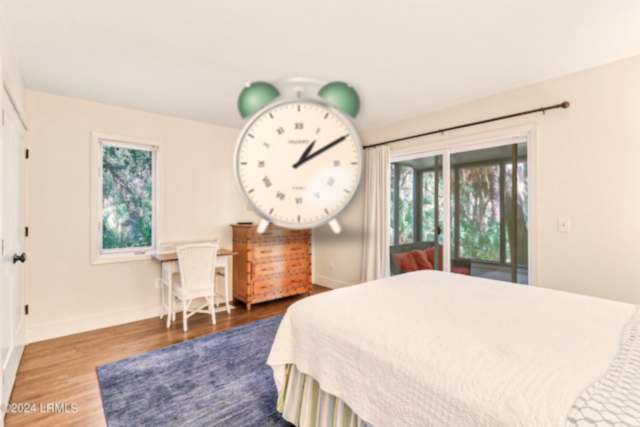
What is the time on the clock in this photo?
1:10
